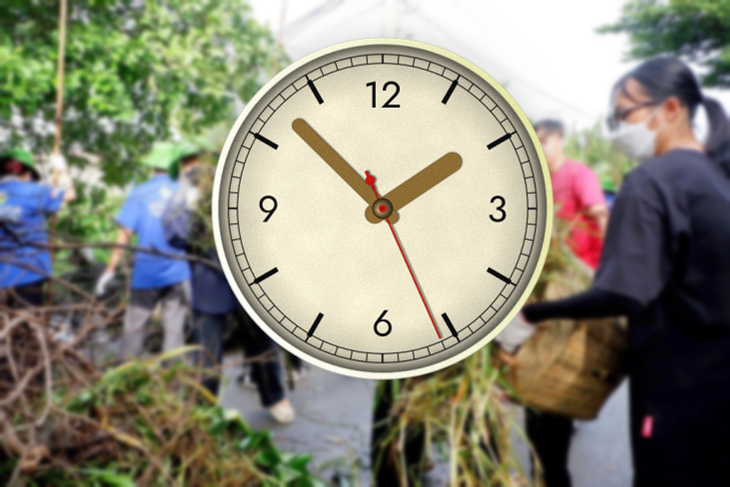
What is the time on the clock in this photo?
1:52:26
